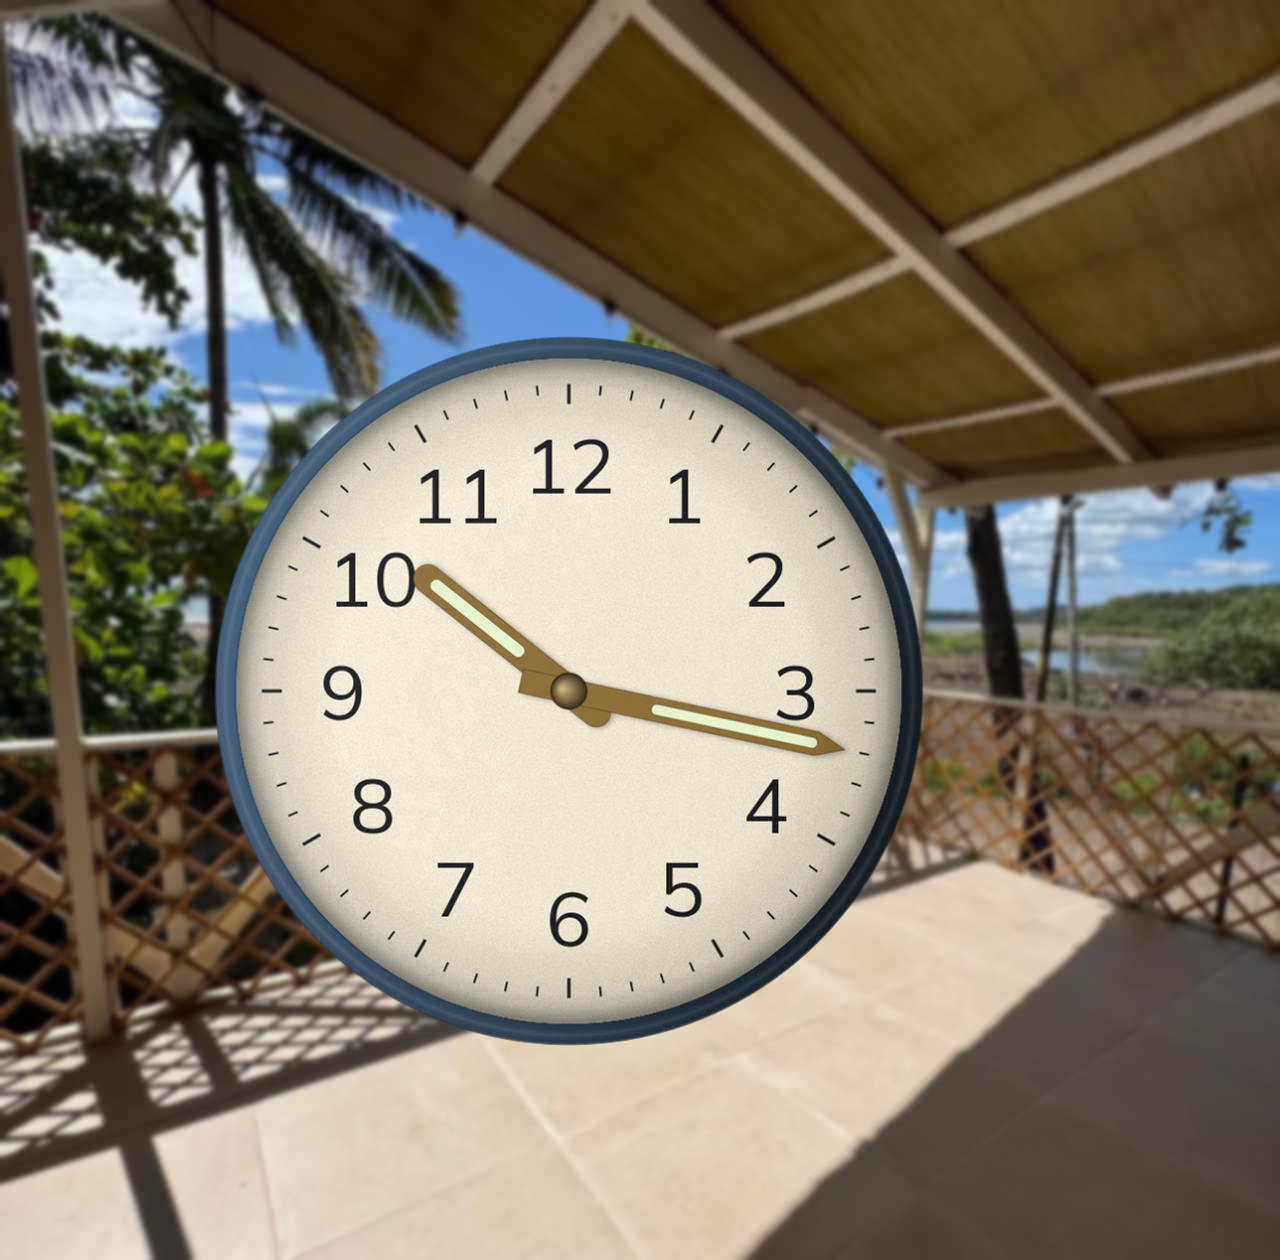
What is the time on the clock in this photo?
10:17
